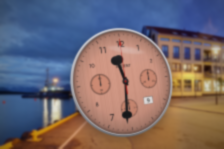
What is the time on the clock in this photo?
11:31
